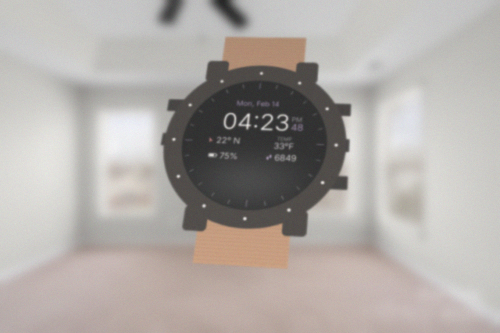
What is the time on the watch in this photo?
4:23
